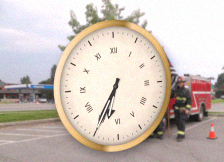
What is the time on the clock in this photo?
6:35
